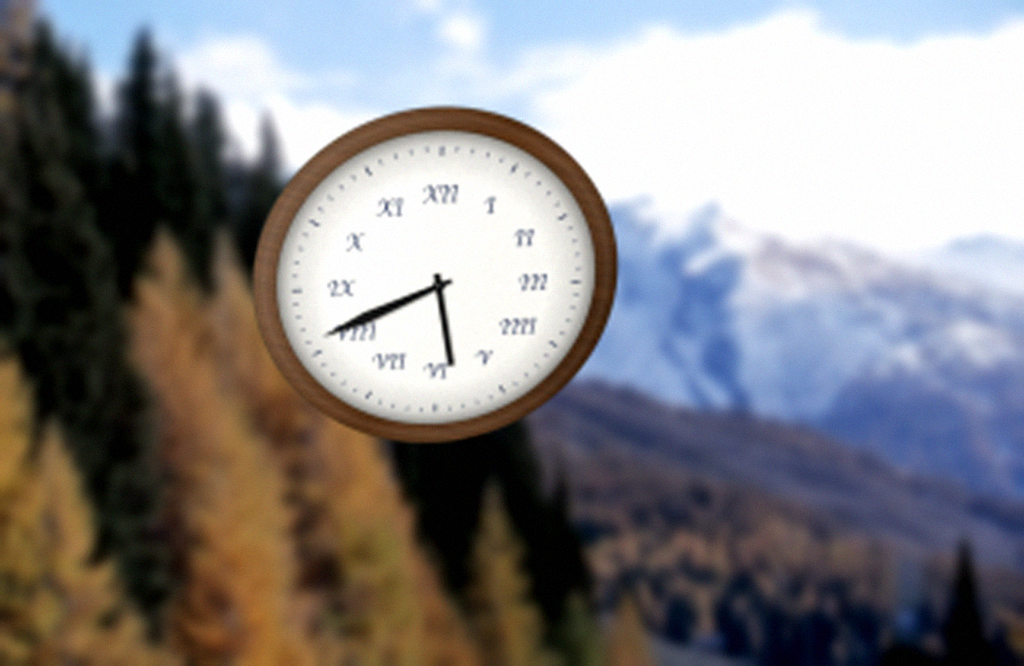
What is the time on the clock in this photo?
5:41
